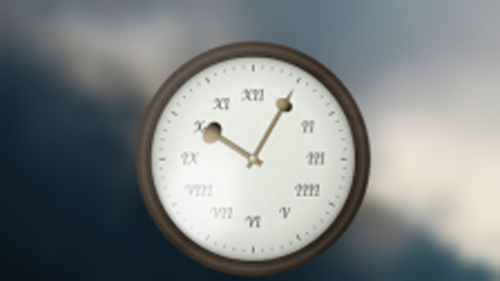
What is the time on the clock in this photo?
10:05
